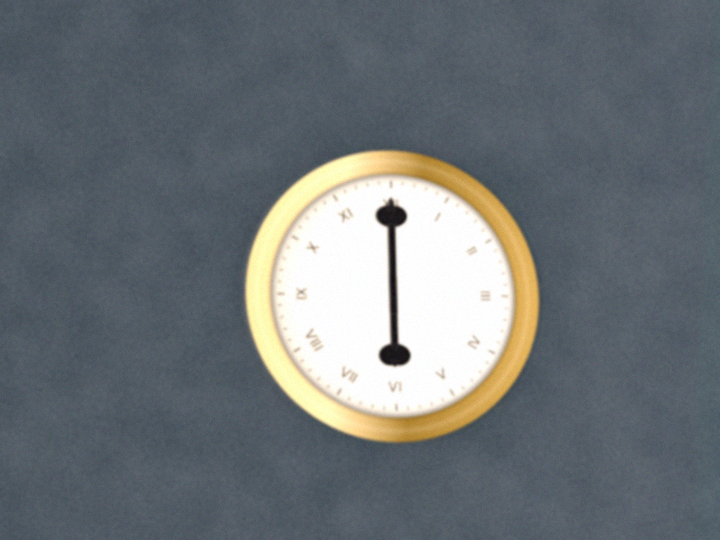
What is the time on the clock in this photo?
6:00
